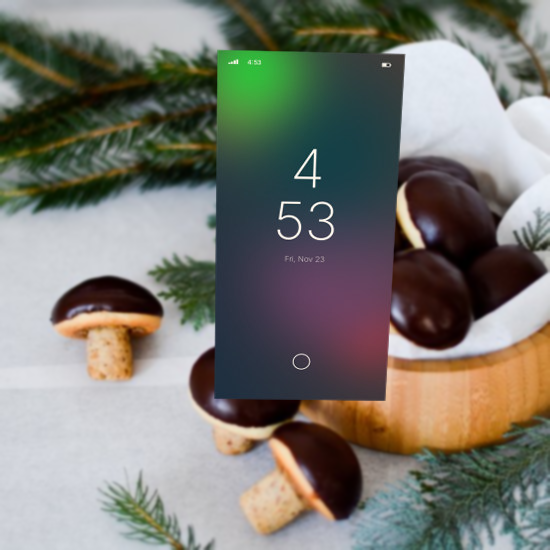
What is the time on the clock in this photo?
4:53
